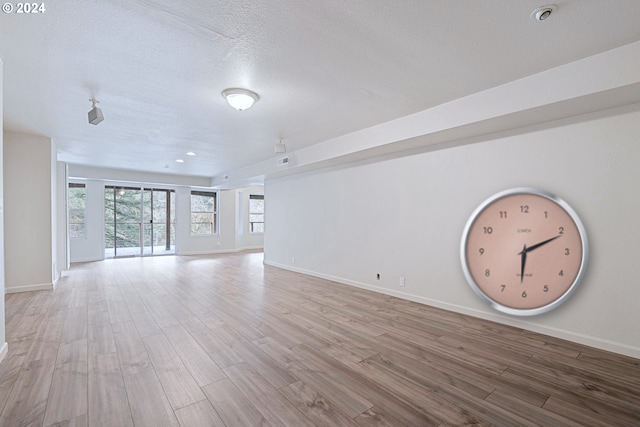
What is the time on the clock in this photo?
6:11
